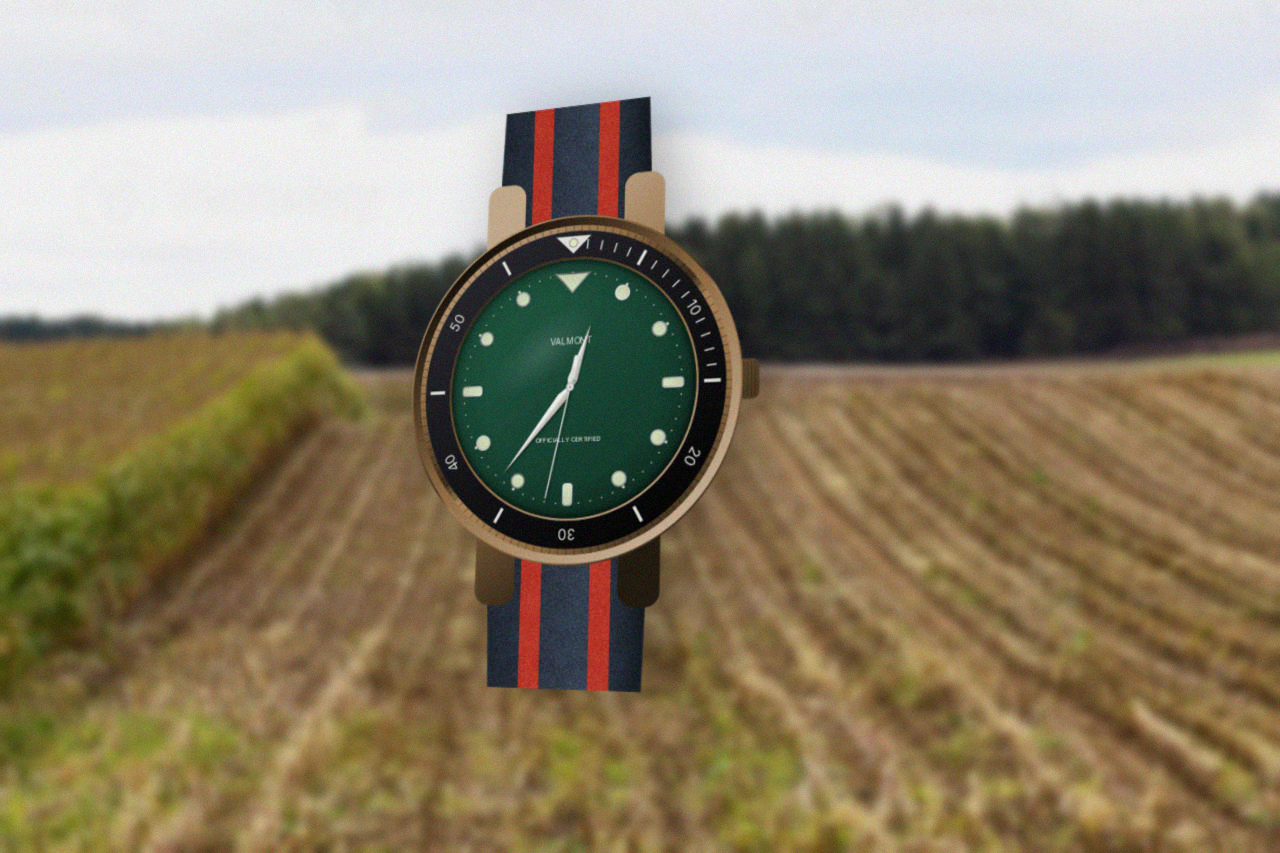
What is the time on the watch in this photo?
12:36:32
